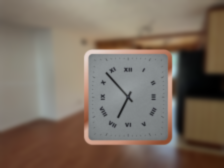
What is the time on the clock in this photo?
6:53
